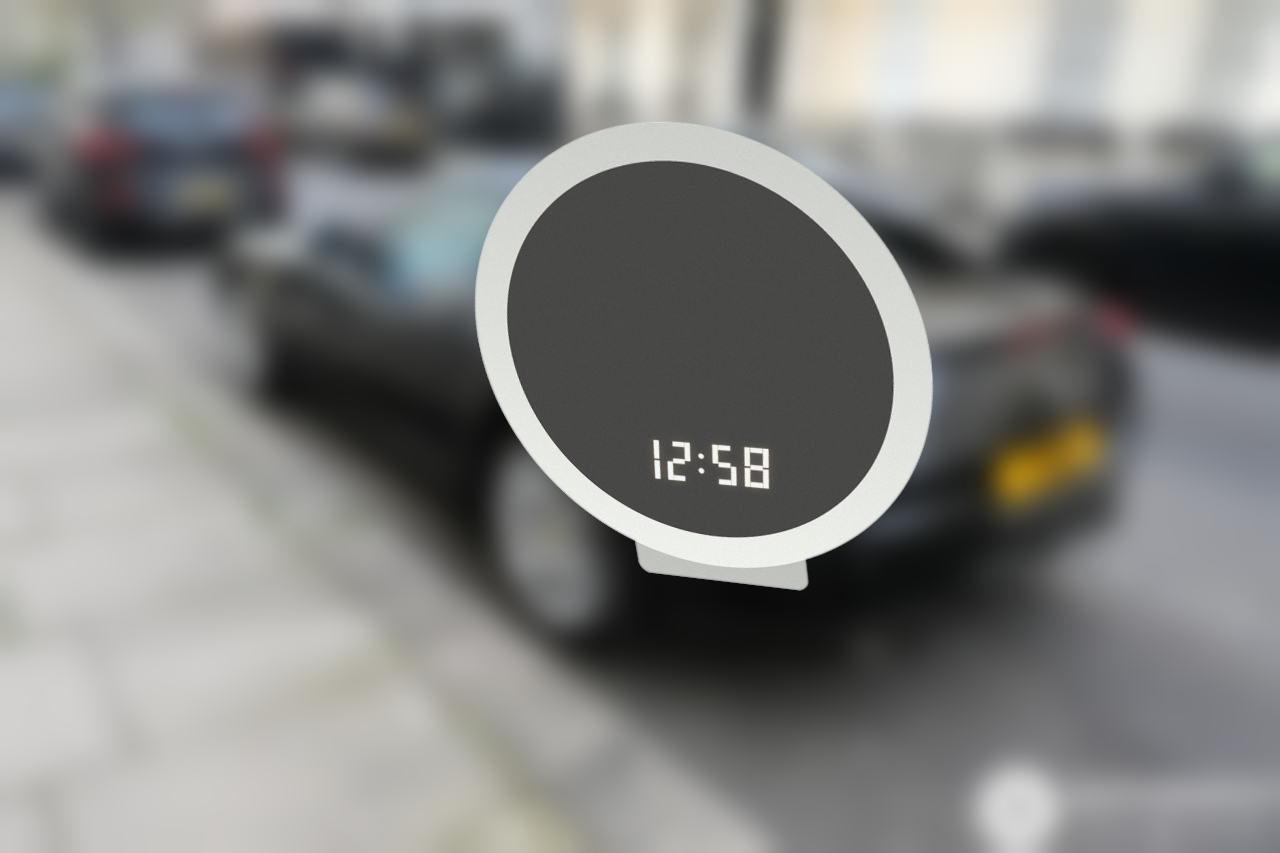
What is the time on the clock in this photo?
12:58
